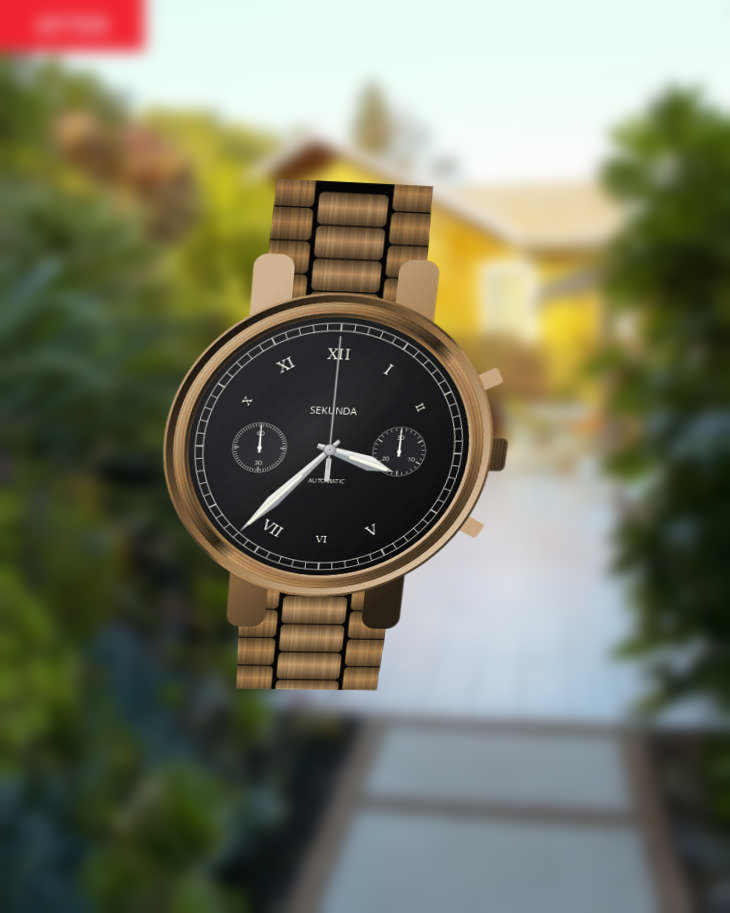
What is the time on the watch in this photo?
3:37
